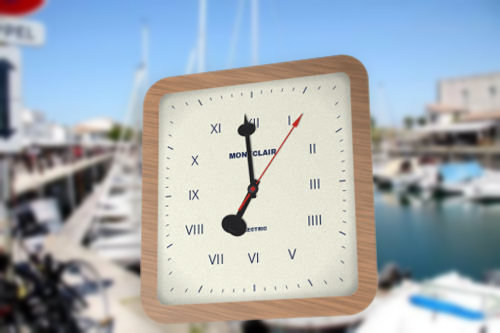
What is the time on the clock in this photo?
6:59:06
